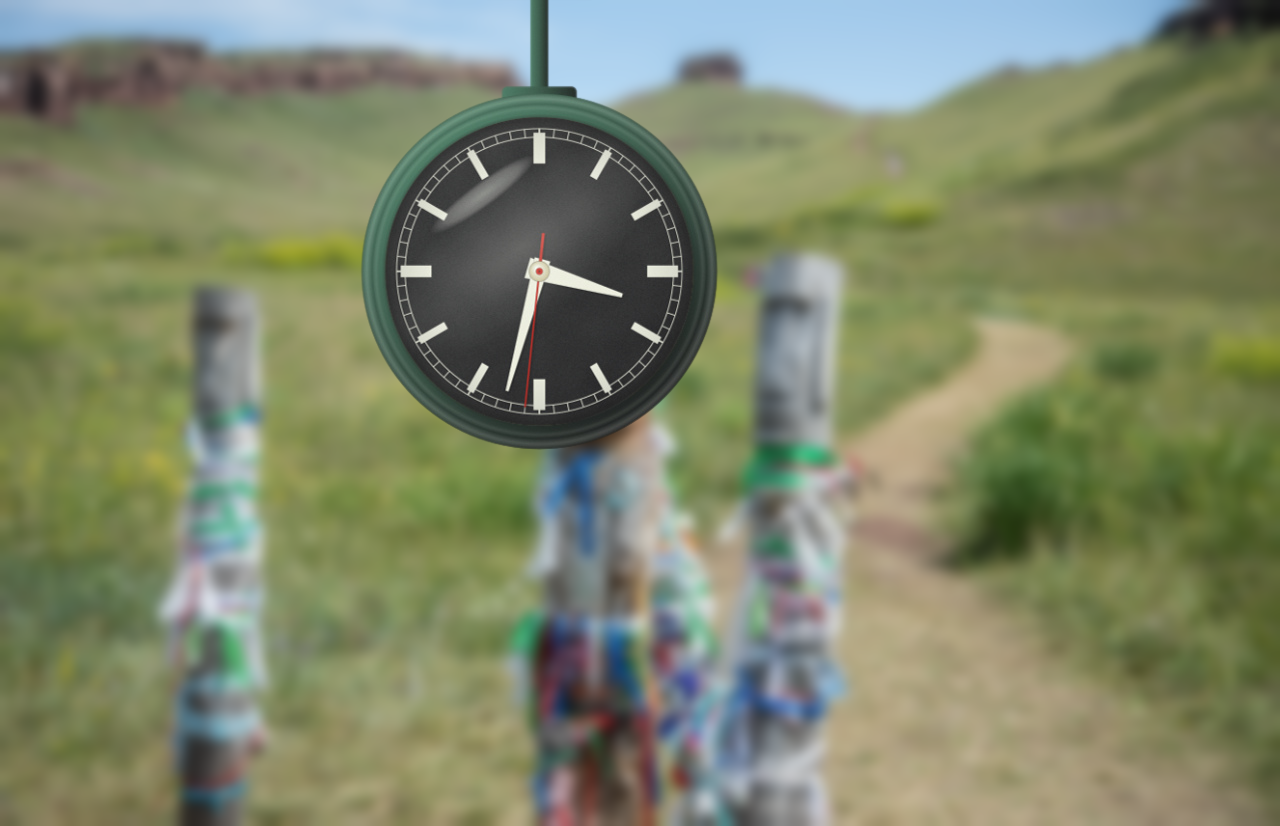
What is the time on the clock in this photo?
3:32:31
